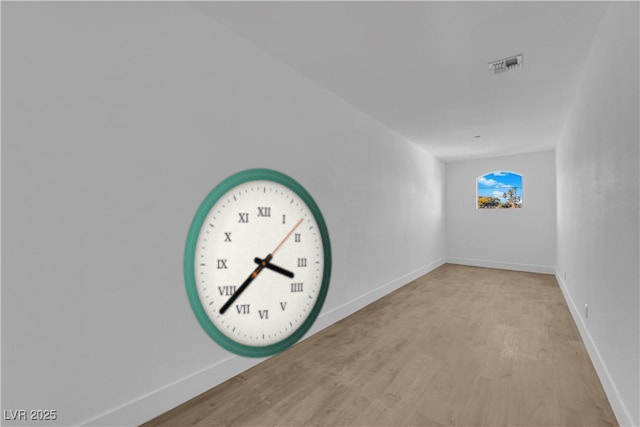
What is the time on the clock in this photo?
3:38:08
